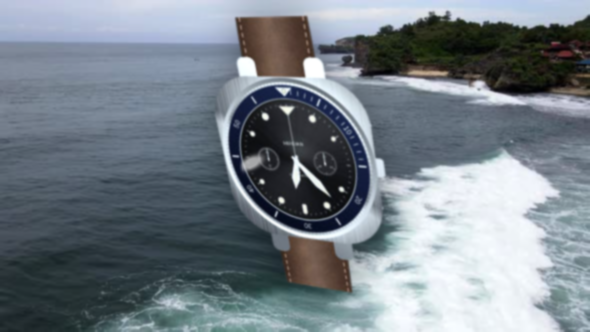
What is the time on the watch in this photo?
6:23
